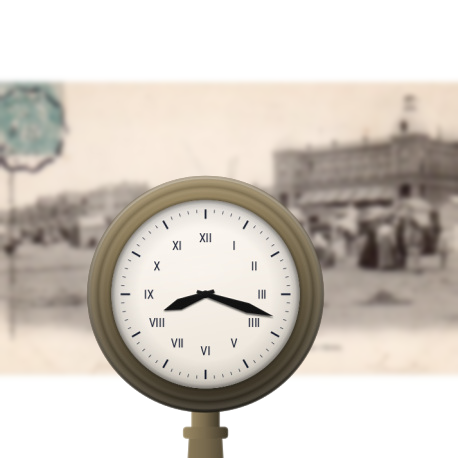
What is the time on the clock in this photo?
8:18
